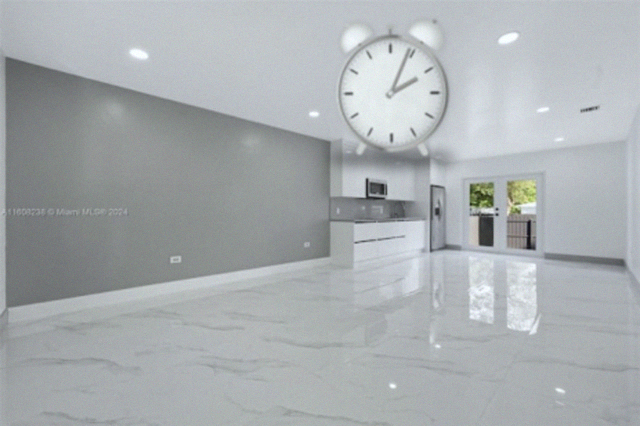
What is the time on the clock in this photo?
2:04
